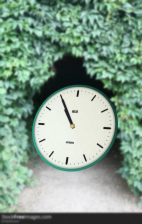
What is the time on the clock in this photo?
10:55
